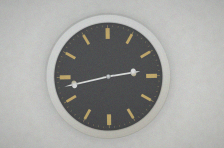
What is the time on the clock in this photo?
2:43
